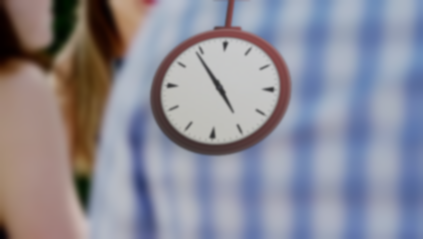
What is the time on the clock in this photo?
4:54
